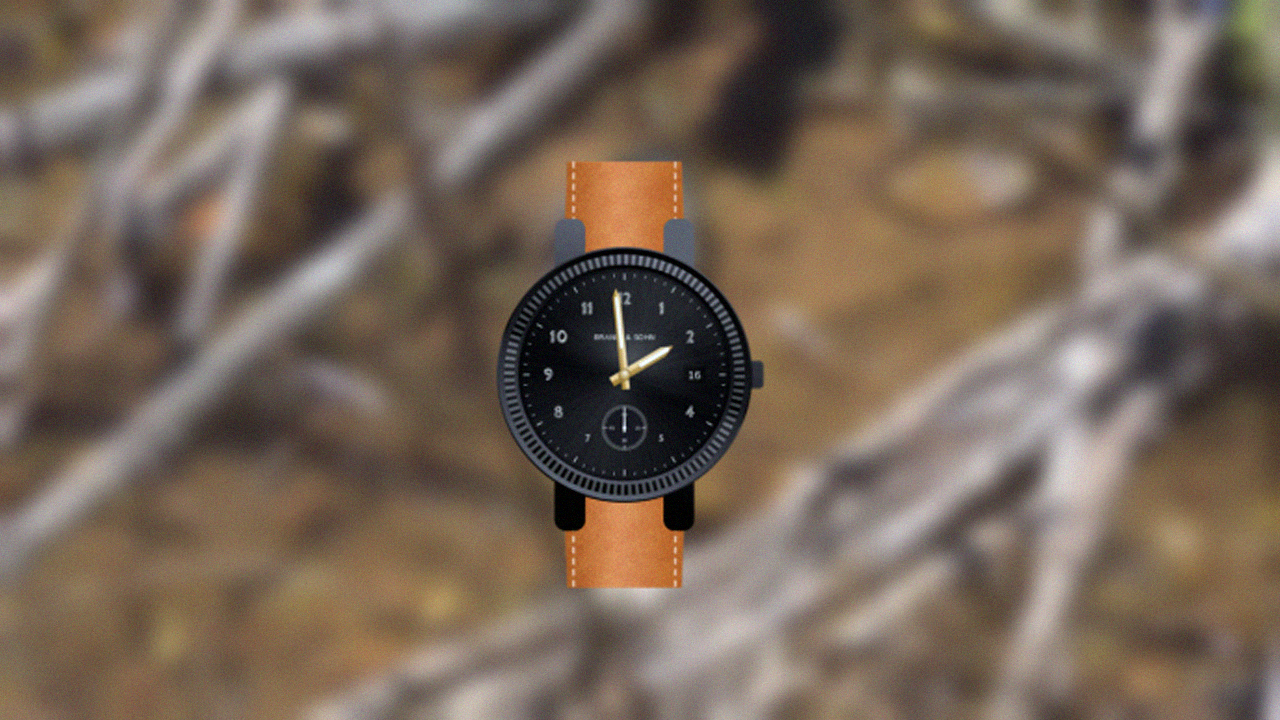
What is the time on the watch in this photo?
1:59
